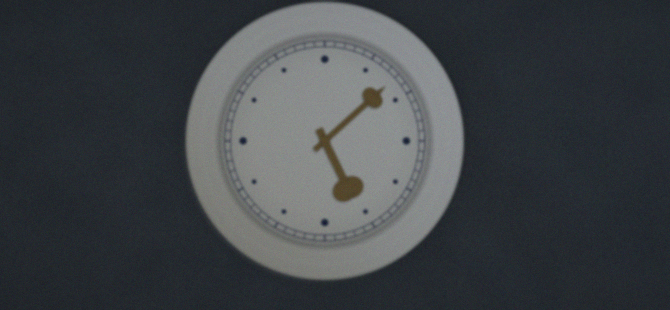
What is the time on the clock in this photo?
5:08
